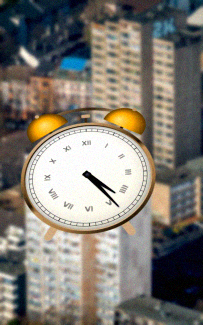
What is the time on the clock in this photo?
4:24
